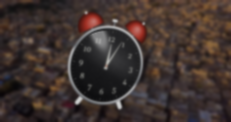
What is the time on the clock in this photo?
12:04
